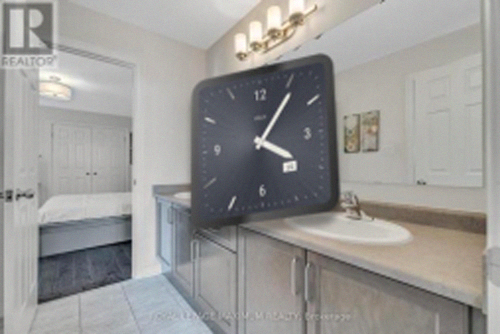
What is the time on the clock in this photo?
4:06
